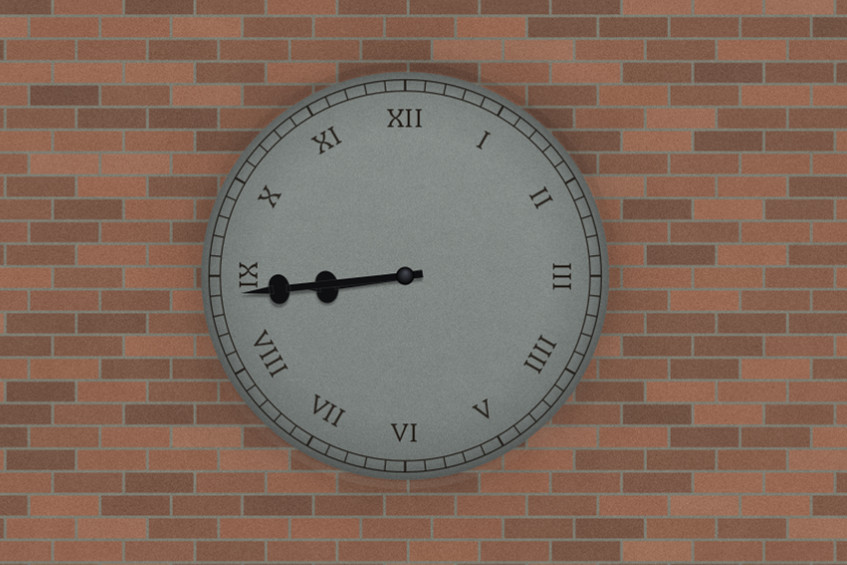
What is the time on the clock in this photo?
8:44
